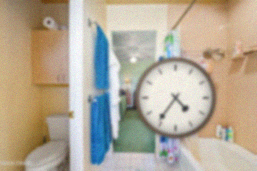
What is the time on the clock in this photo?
4:36
